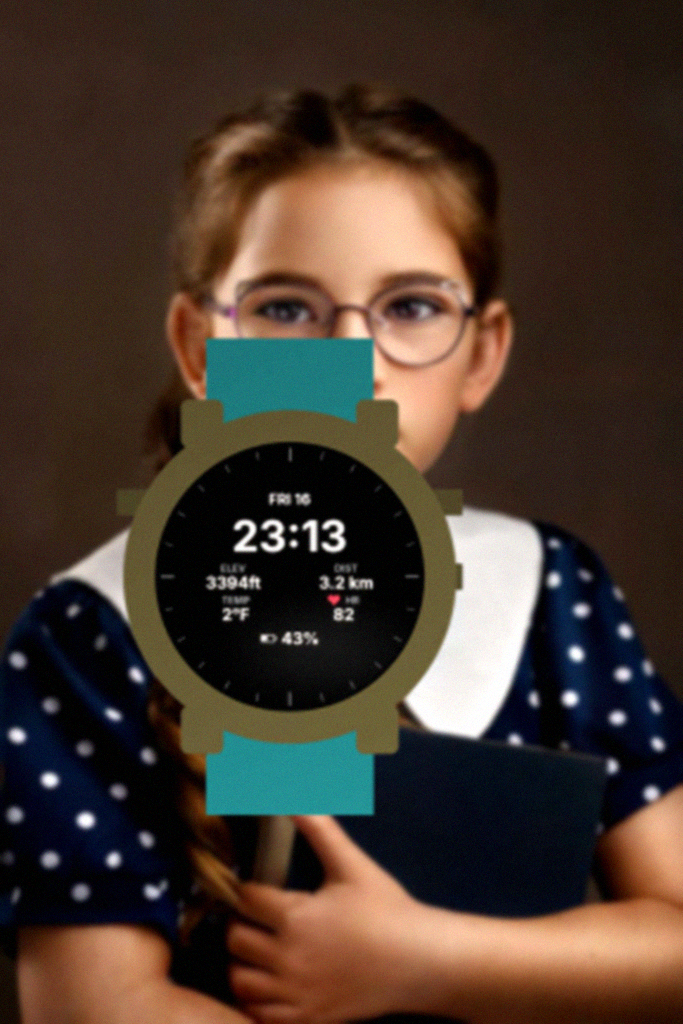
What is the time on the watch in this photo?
23:13
